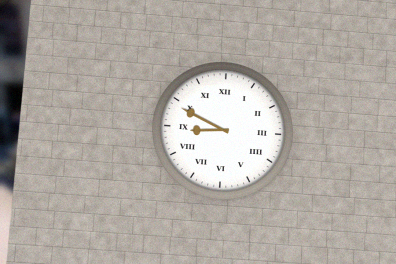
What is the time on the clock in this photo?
8:49
